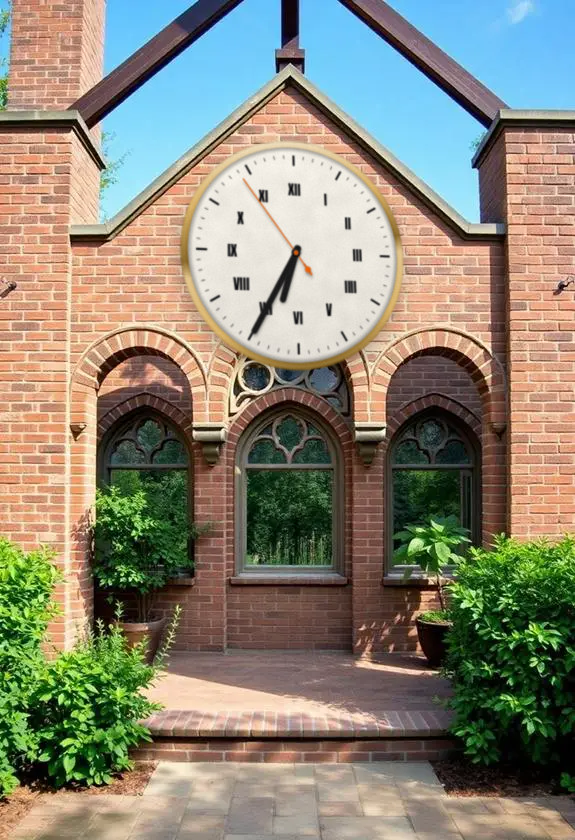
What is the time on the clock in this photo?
6:34:54
